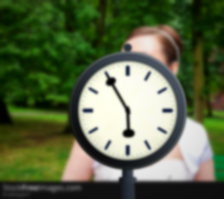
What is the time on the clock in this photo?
5:55
